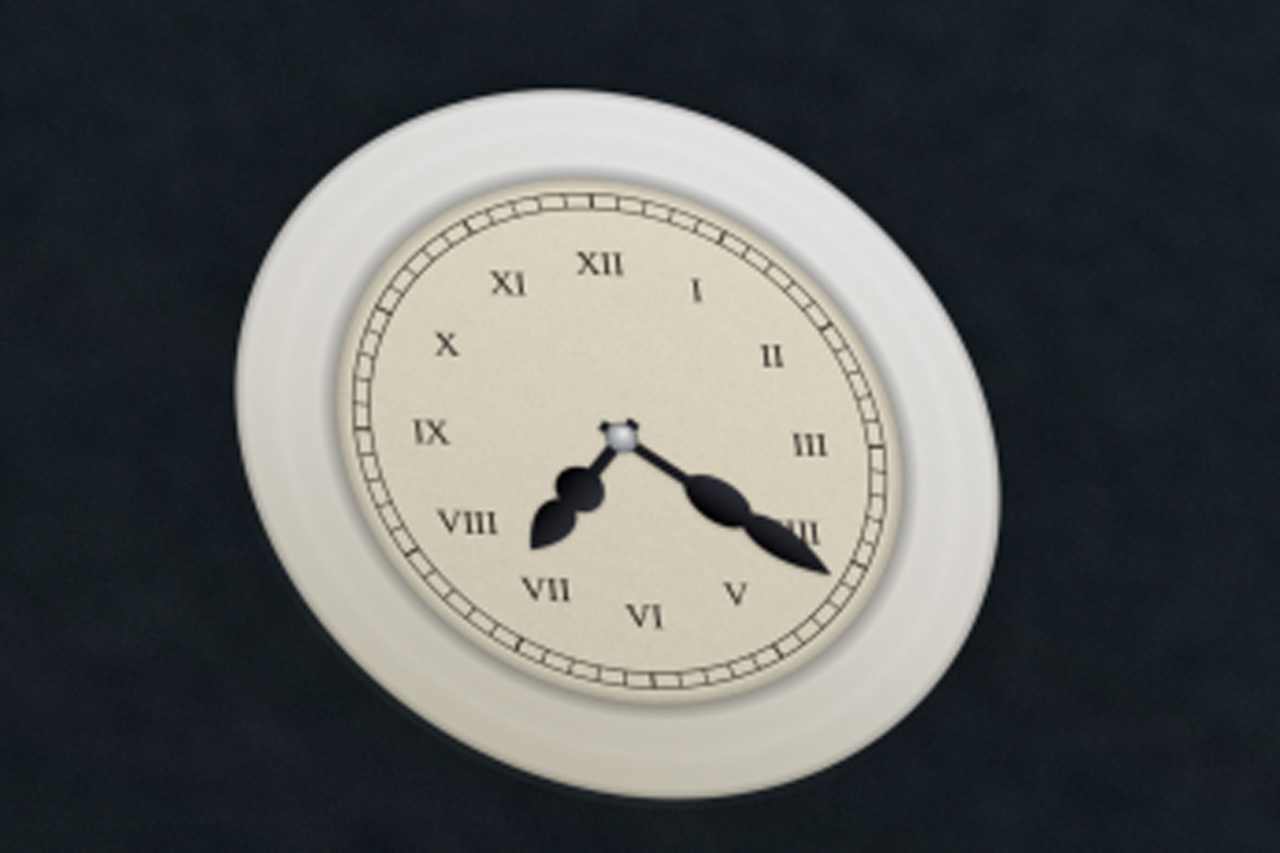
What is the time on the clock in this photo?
7:21
